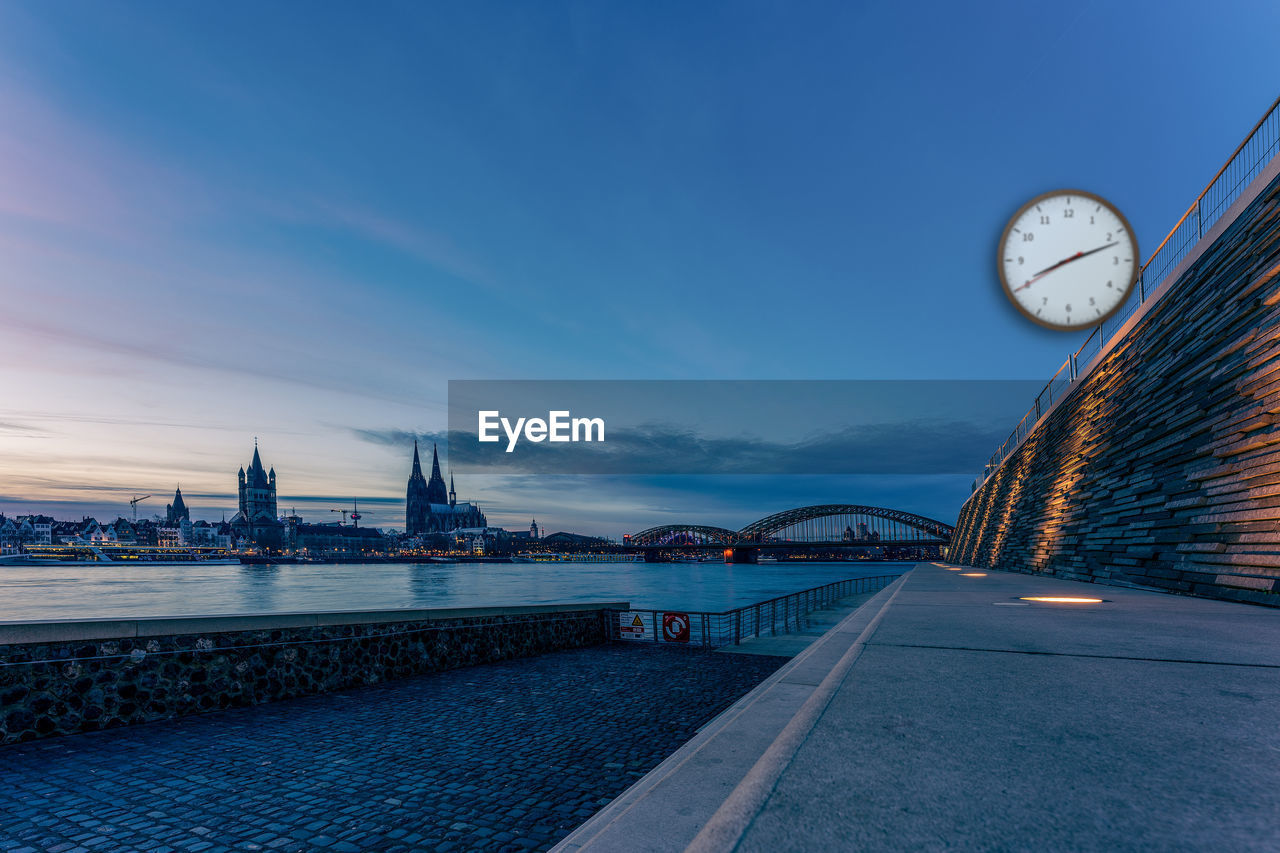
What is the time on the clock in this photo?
8:11:40
